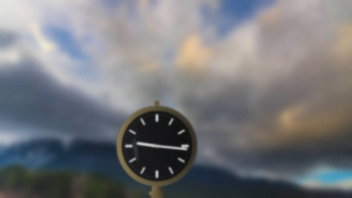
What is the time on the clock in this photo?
9:16
